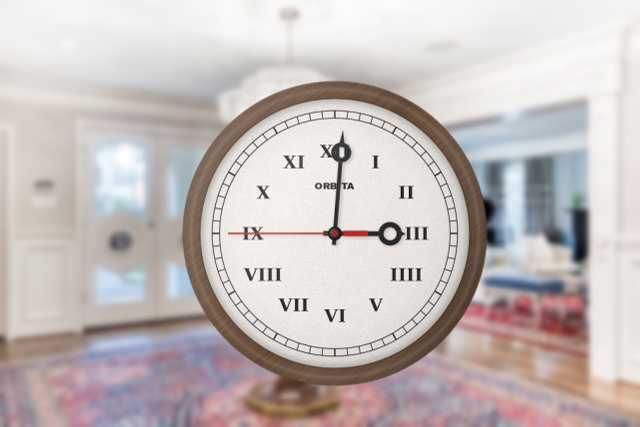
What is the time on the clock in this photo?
3:00:45
